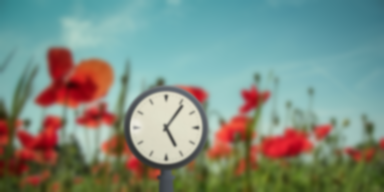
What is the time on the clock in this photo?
5:06
